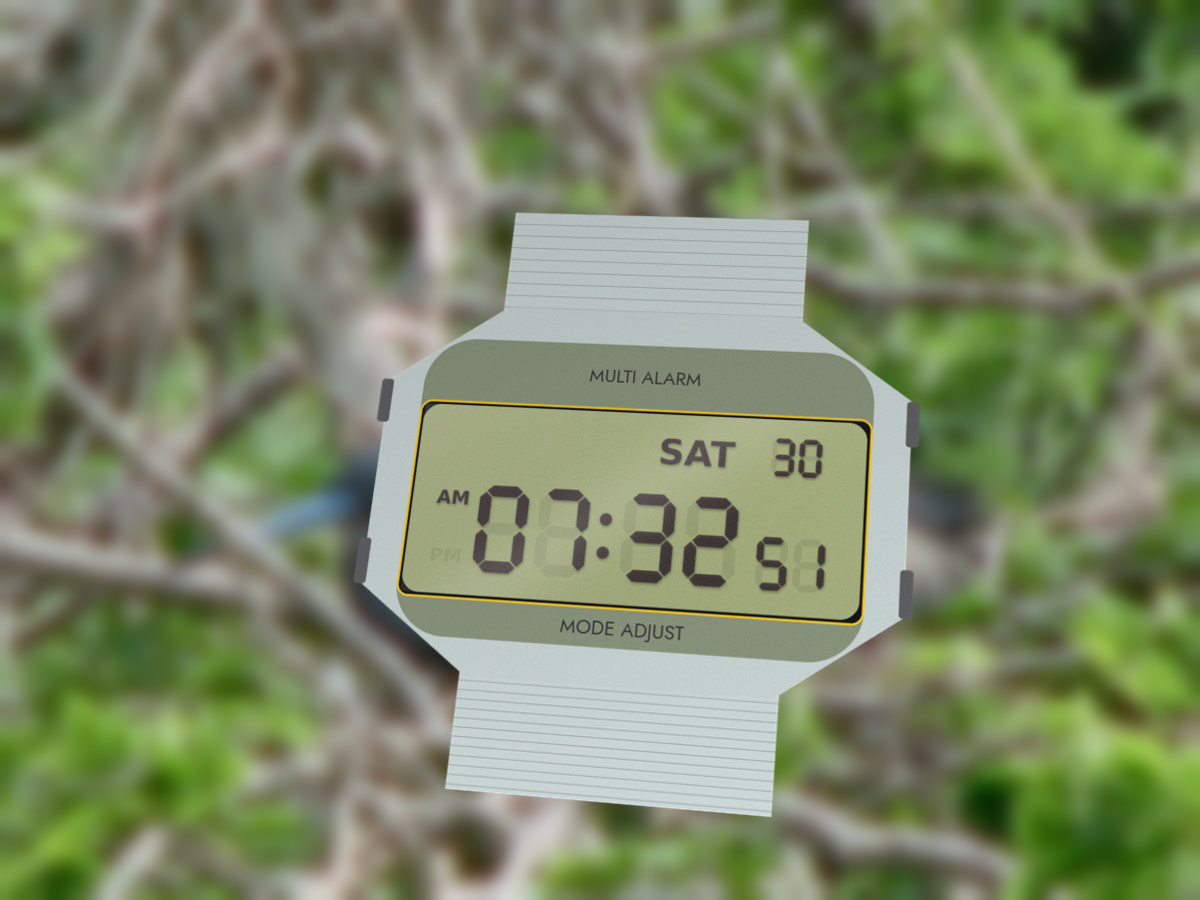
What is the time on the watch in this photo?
7:32:51
